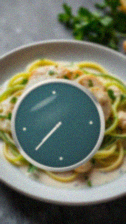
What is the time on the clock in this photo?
7:38
